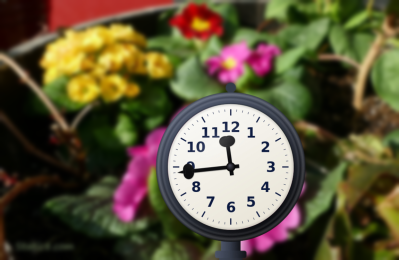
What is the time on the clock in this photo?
11:44
